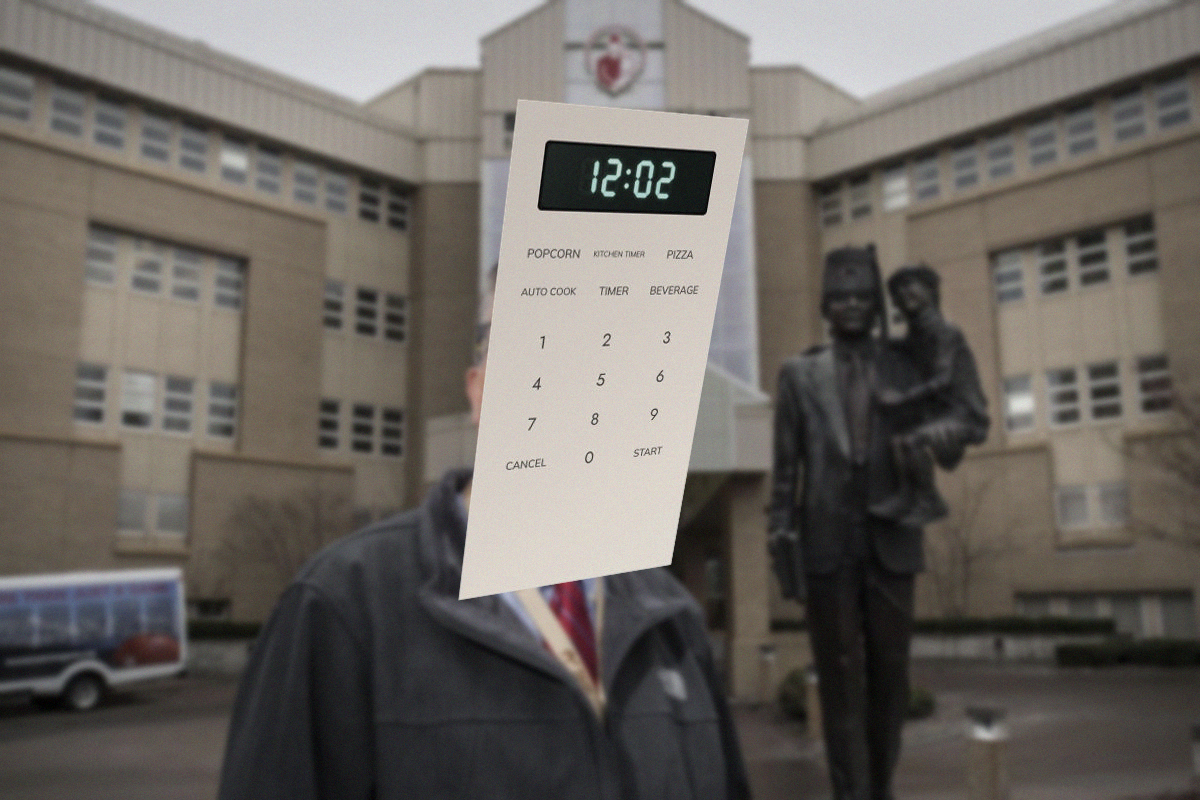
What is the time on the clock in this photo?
12:02
